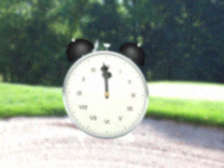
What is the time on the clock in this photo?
11:59
